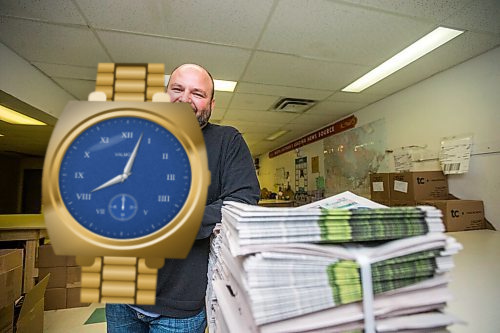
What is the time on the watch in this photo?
8:03
